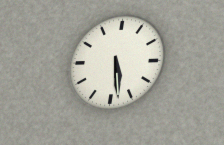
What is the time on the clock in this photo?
5:28
